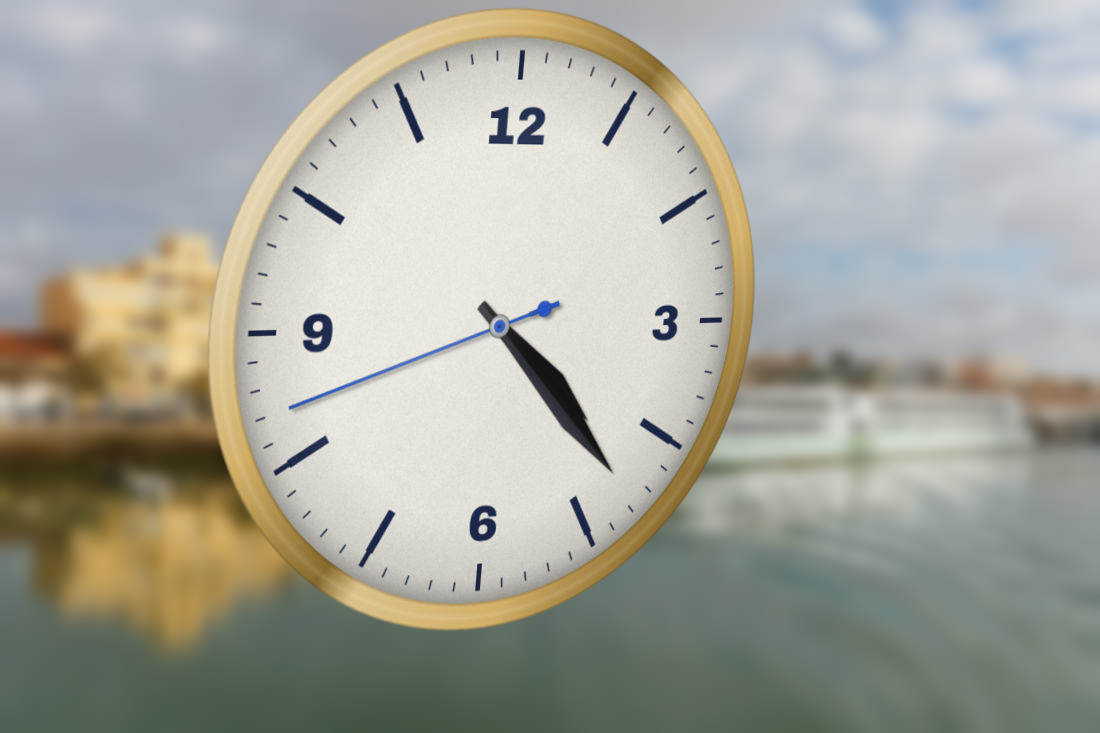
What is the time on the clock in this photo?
4:22:42
